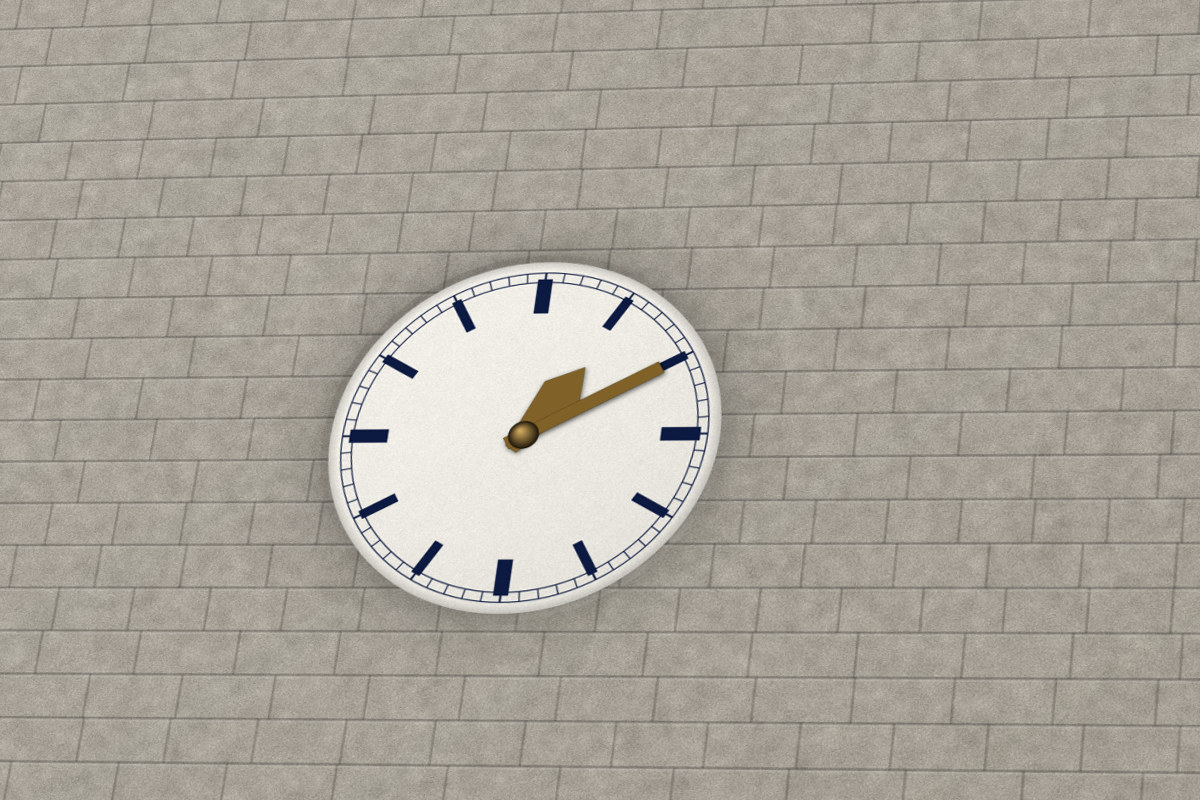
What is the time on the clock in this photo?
1:10
